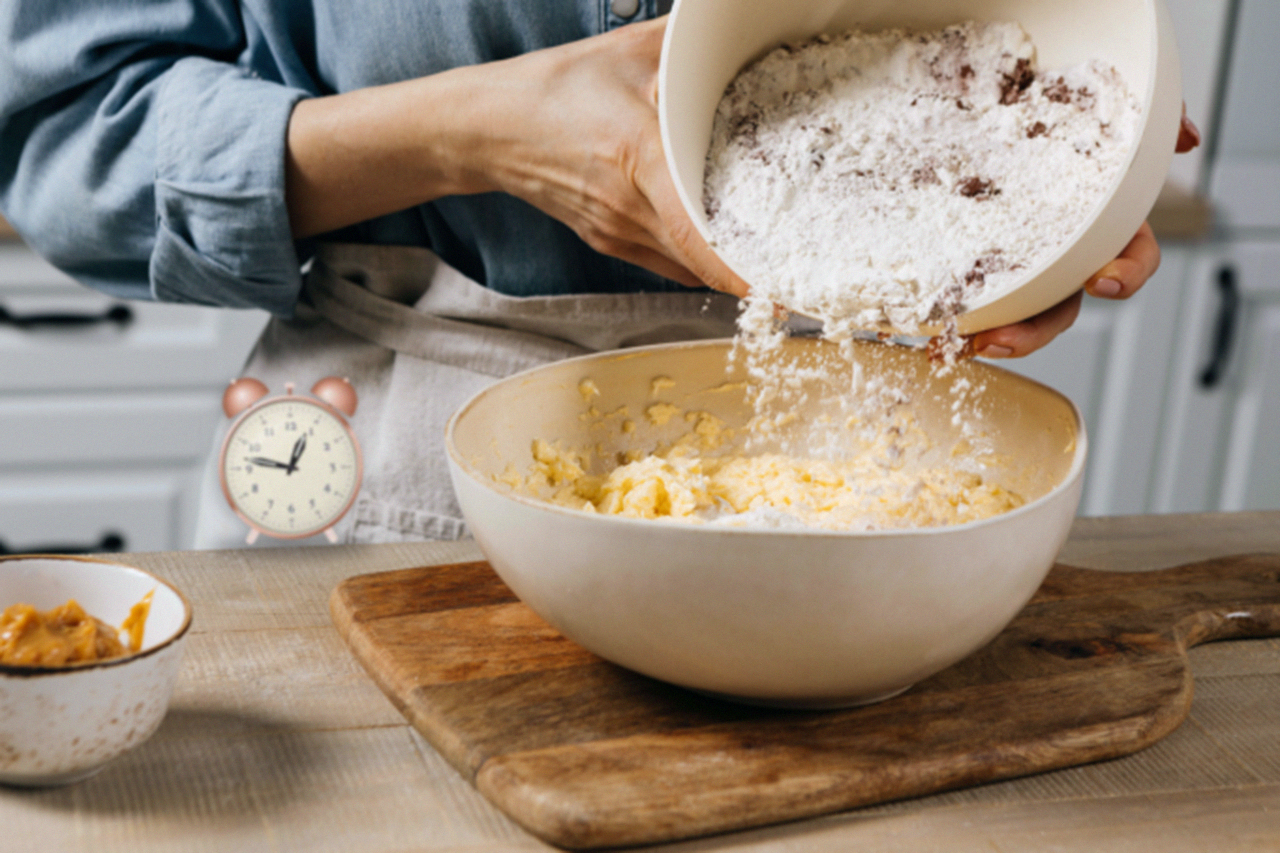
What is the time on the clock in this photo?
12:47
